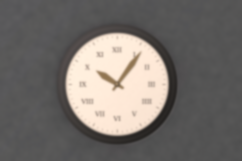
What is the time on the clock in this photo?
10:06
